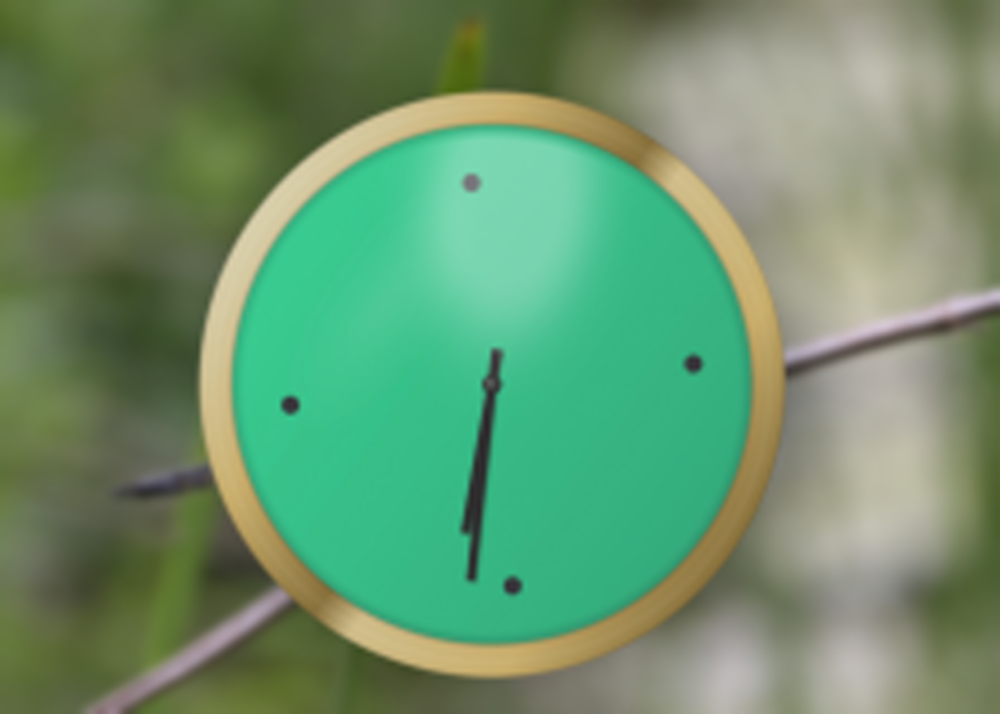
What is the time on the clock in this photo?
6:32
